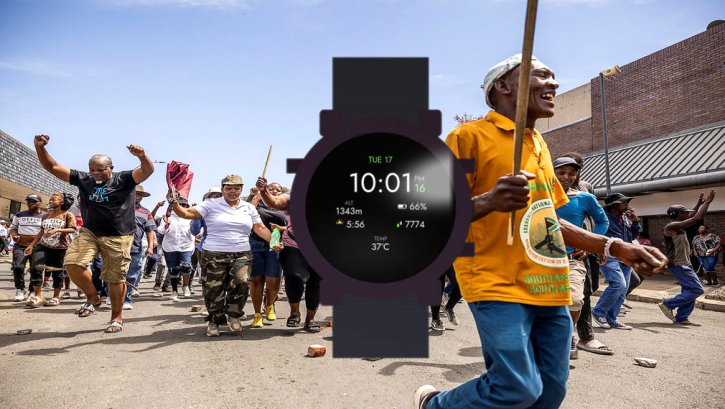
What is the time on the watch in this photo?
10:01:16
